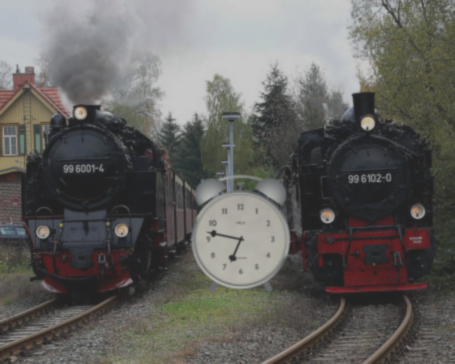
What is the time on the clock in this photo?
6:47
